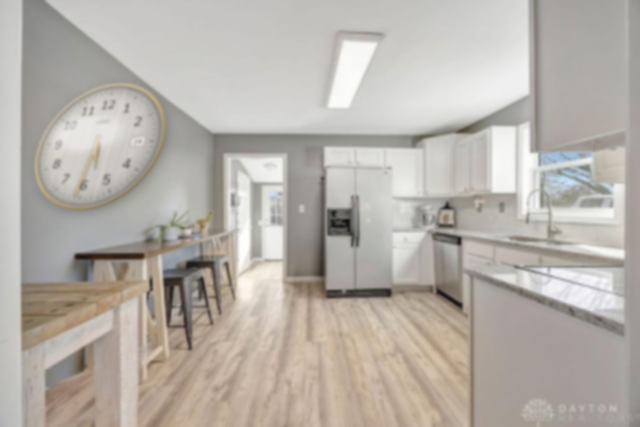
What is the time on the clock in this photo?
5:31
